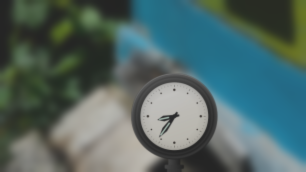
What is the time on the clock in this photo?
8:36
